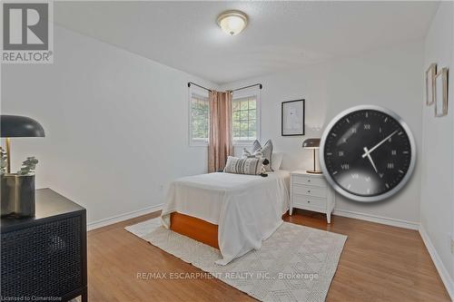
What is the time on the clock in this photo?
5:09
